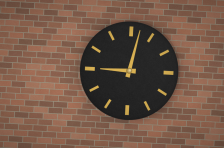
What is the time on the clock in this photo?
9:02
